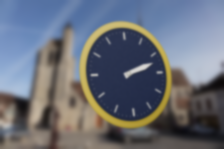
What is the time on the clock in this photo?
2:12
